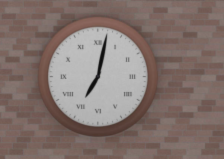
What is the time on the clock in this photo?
7:02
